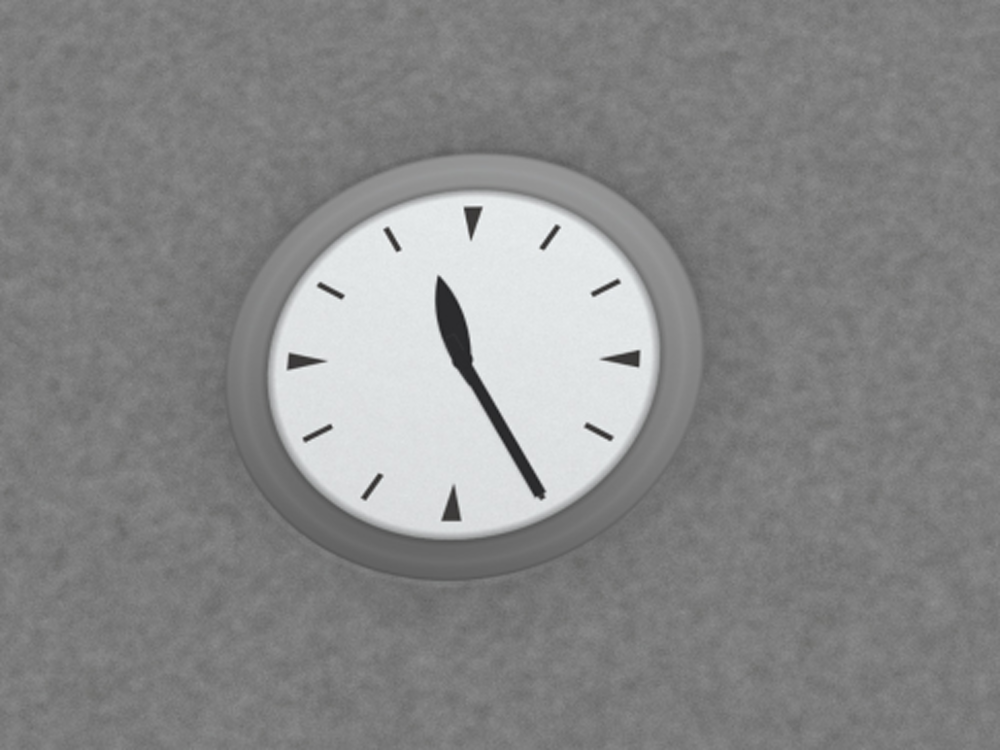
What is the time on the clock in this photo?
11:25
